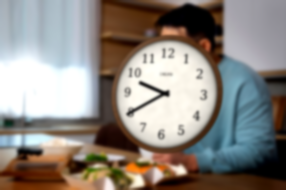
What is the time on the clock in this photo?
9:40
